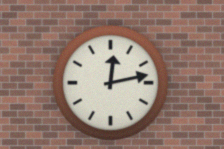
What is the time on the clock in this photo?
12:13
